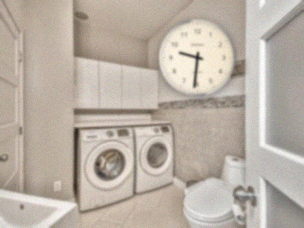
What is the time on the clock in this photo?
9:31
